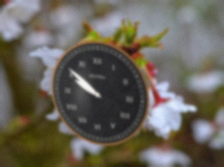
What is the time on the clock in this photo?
9:51
